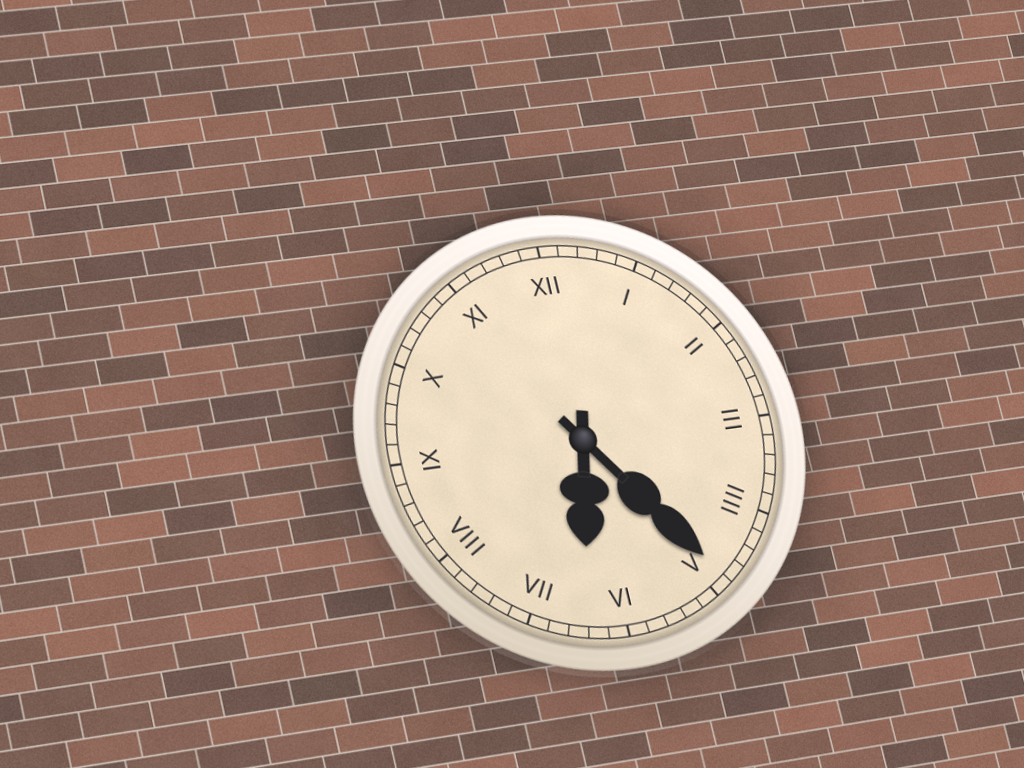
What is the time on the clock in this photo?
6:24
